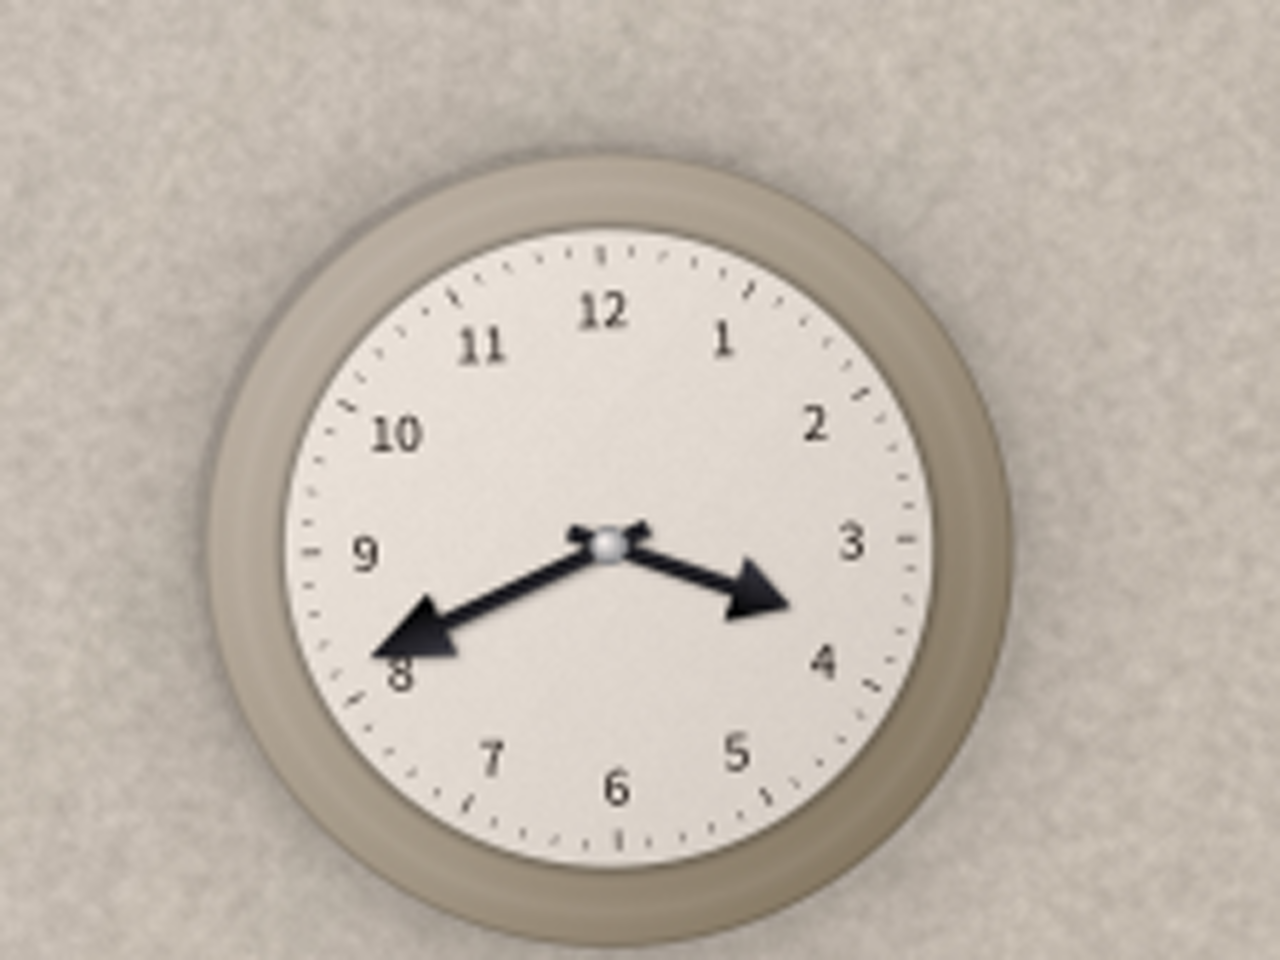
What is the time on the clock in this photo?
3:41
